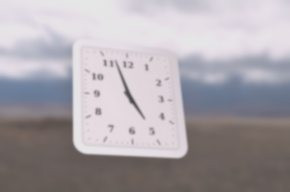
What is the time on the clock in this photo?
4:57
